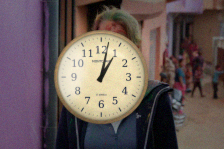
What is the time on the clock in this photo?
1:02
